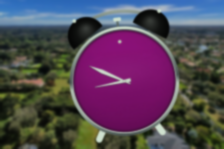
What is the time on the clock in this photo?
8:50
